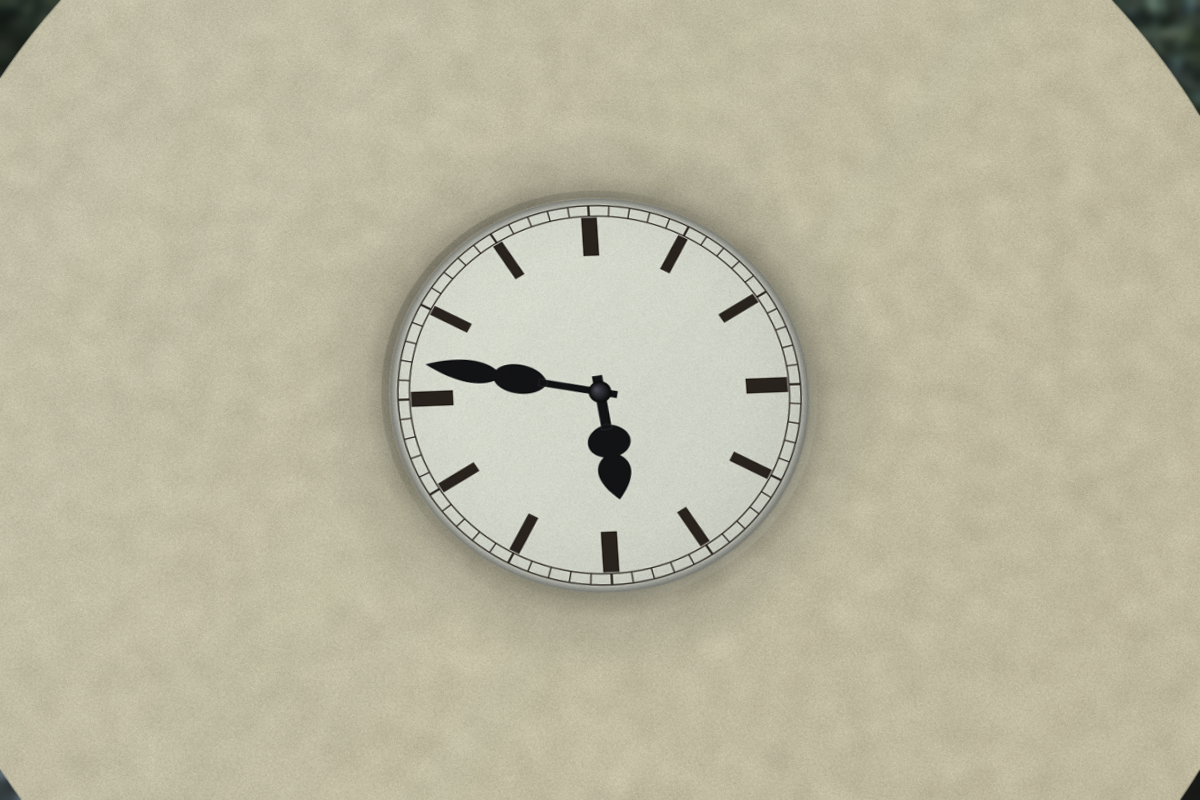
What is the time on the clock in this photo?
5:47
